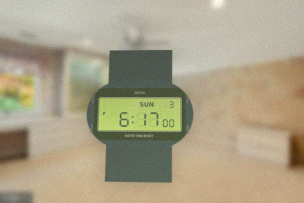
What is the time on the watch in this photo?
6:17:00
